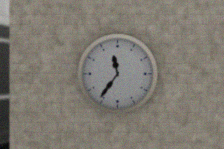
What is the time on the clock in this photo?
11:36
